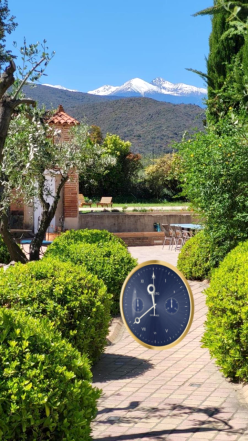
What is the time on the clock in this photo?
11:39
